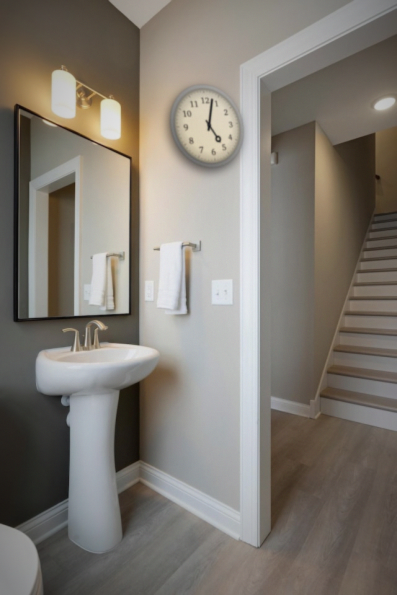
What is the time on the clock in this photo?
5:03
